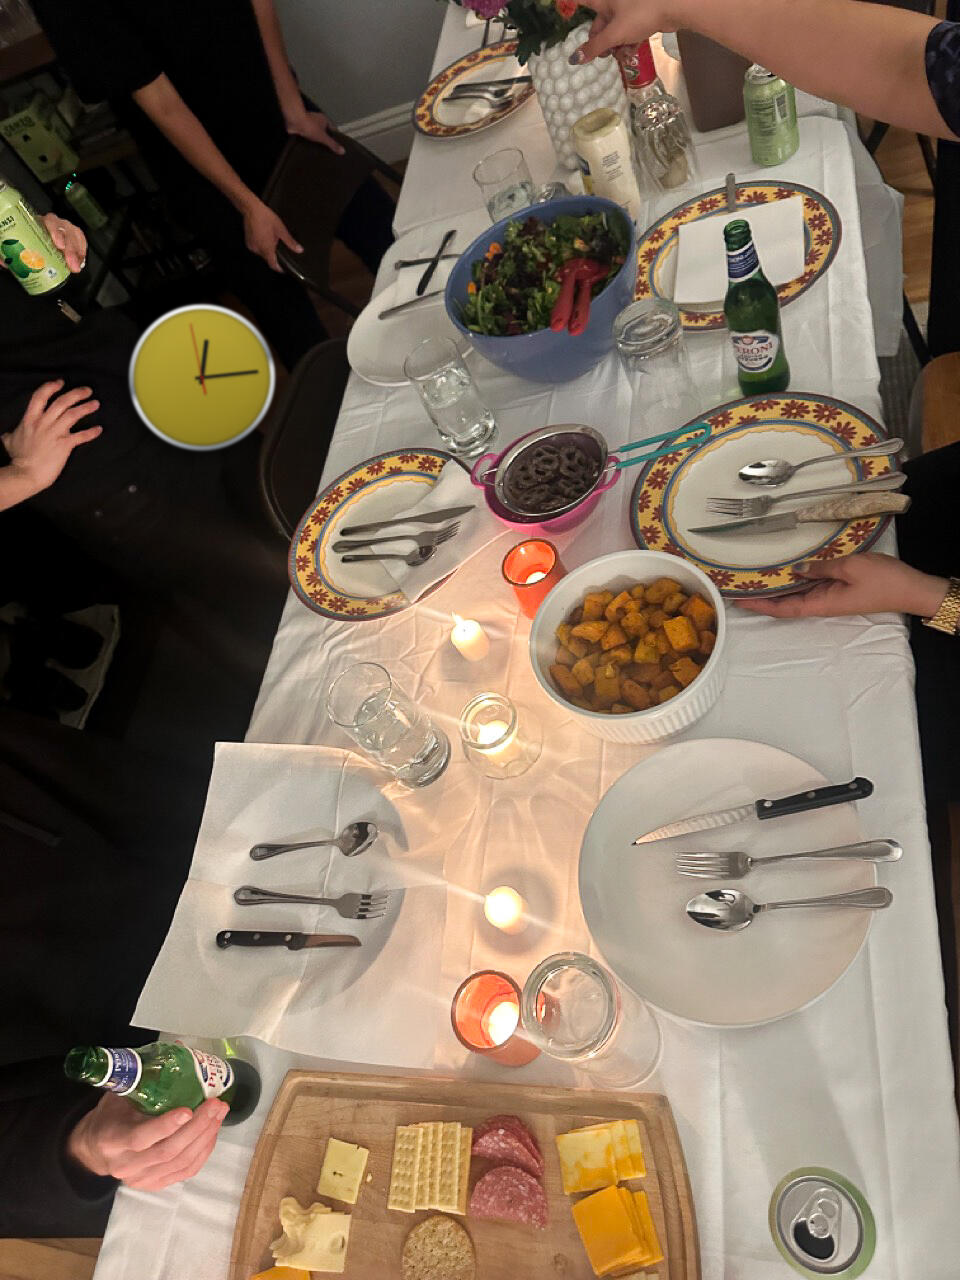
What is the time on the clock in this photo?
12:13:58
